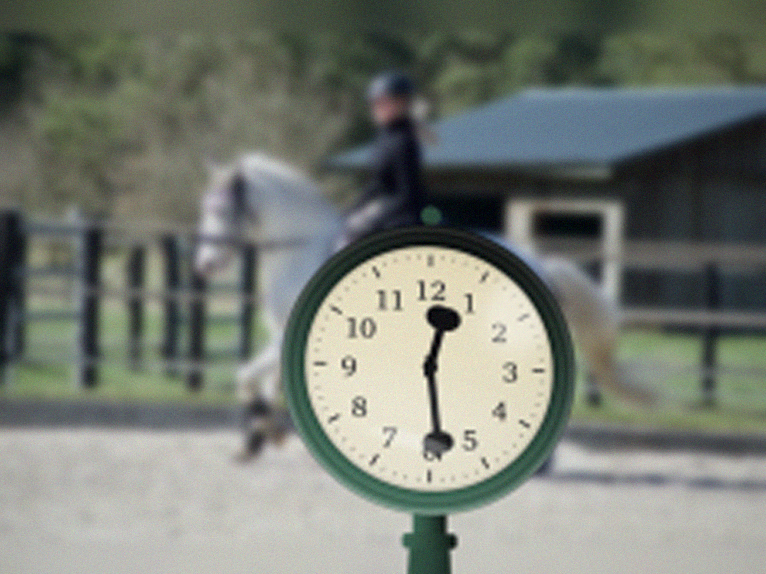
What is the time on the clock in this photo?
12:29
